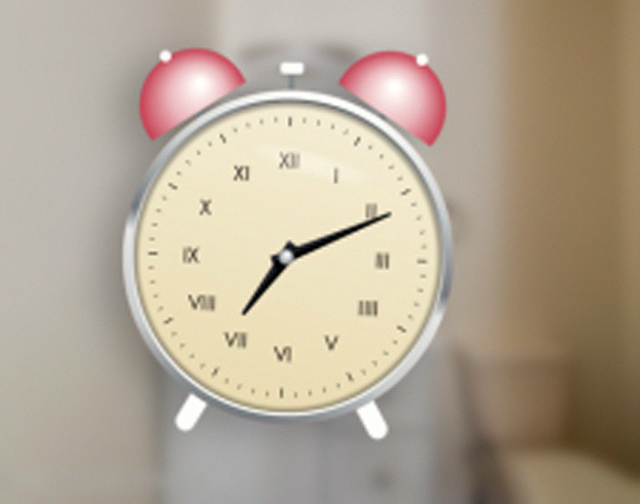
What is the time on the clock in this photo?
7:11
